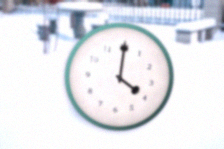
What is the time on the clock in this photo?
4:00
